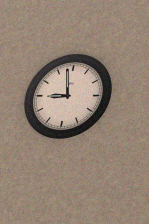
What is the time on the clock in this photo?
8:58
